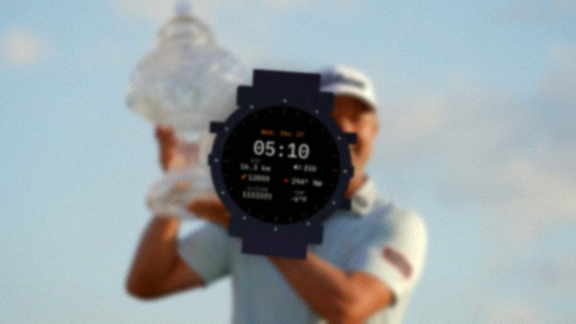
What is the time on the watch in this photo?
5:10
